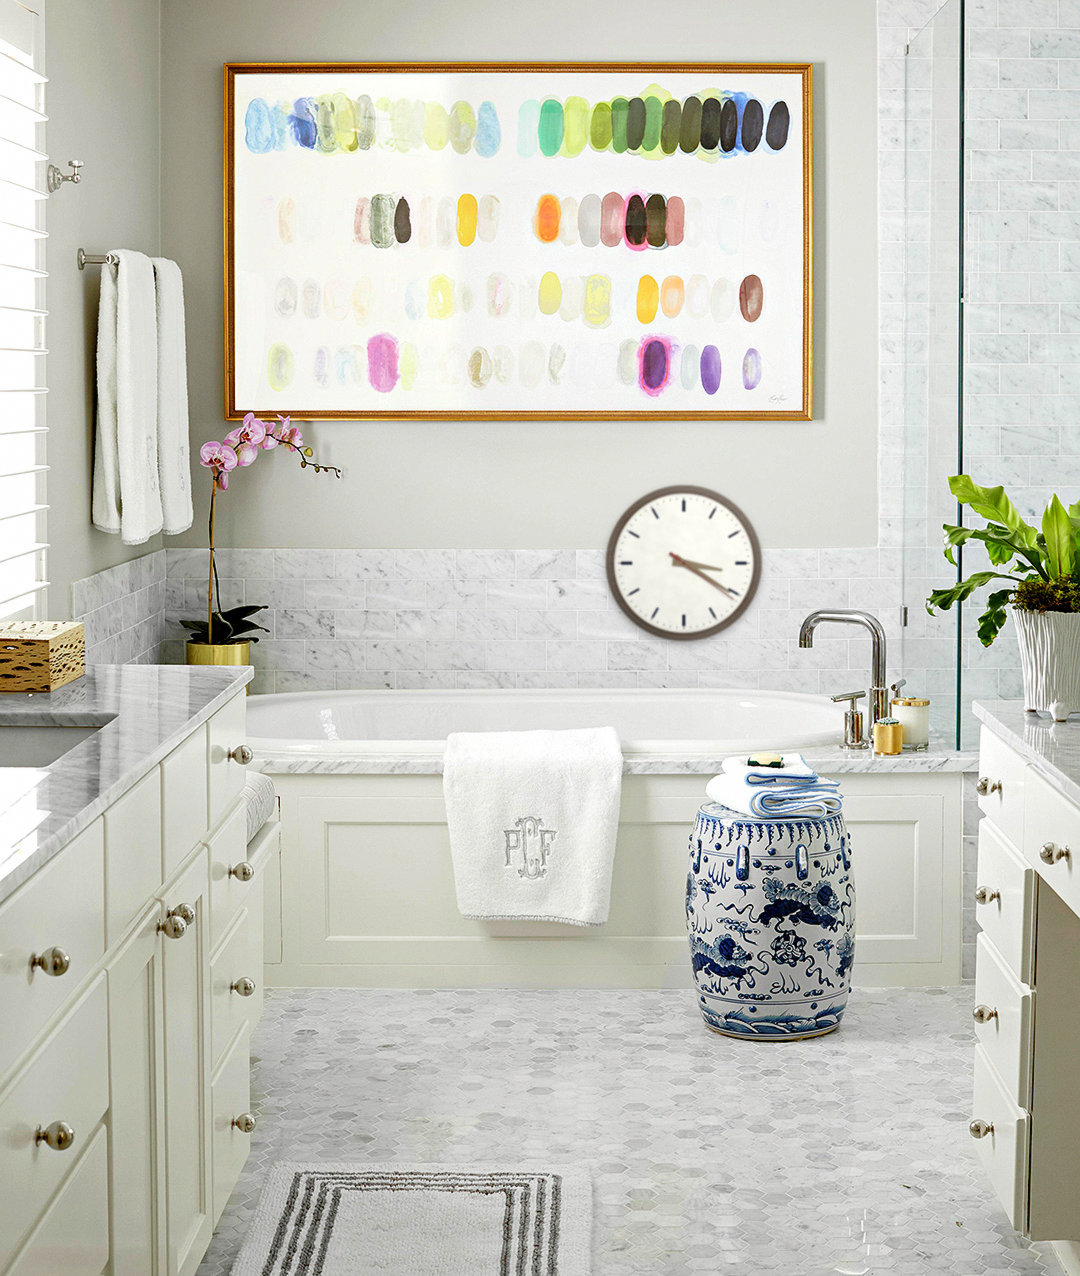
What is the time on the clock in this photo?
3:20:21
